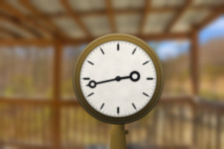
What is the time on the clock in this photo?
2:43
